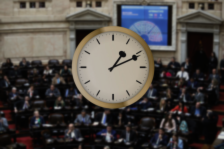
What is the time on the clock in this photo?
1:11
